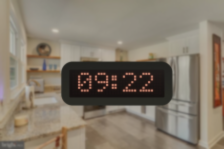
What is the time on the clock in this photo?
9:22
